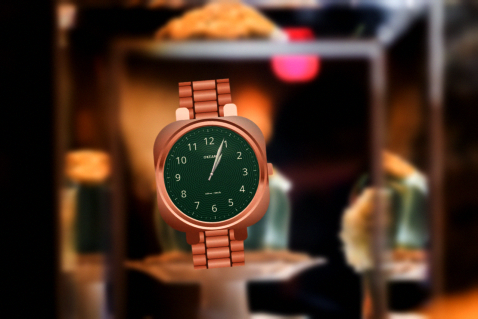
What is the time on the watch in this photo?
1:04
